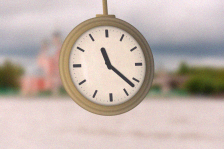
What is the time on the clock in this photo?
11:22
